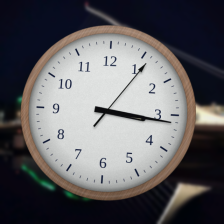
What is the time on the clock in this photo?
3:16:06
